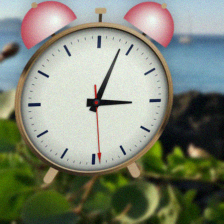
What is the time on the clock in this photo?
3:03:29
